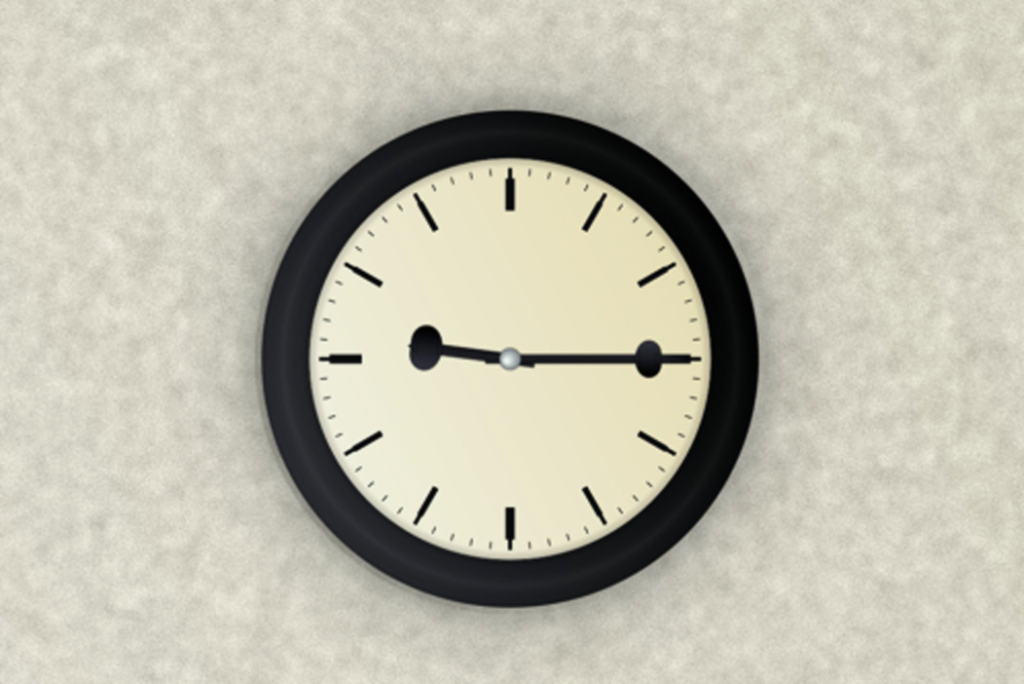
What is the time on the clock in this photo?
9:15
